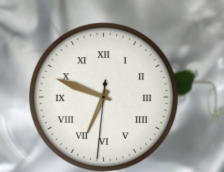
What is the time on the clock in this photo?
6:48:31
